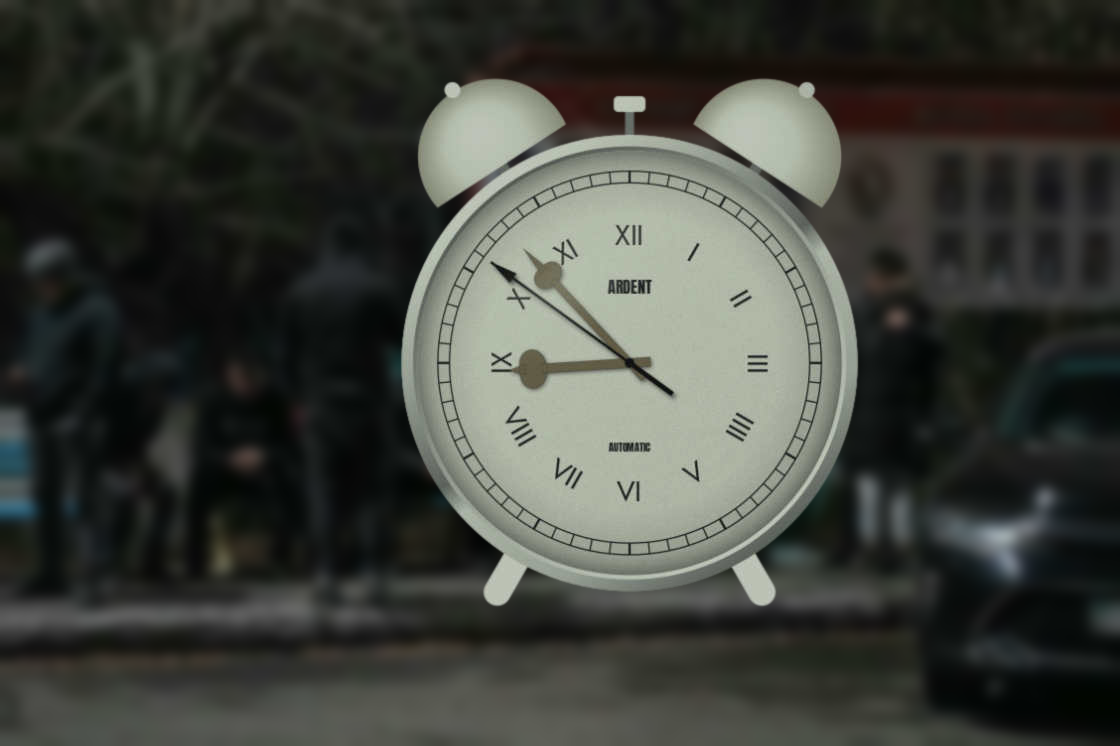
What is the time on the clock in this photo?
8:52:51
